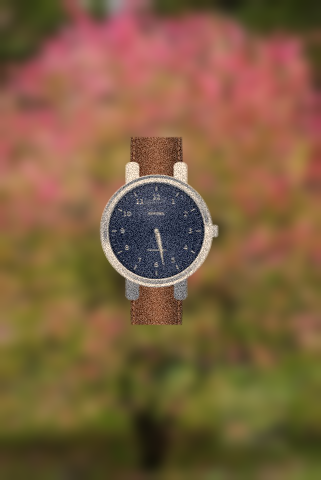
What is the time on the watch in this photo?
5:28
